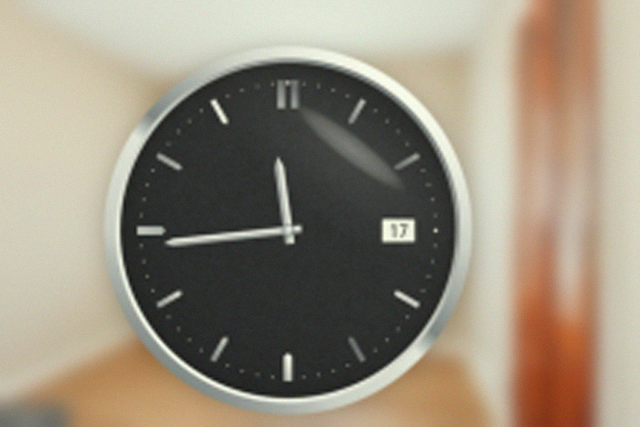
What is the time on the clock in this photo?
11:44
